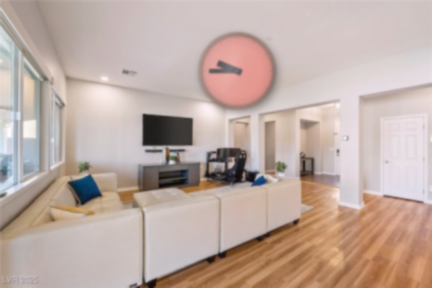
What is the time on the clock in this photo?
9:45
